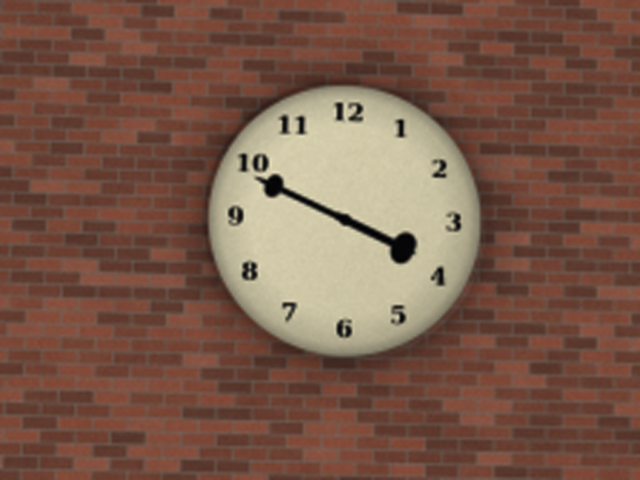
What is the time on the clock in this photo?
3:49
